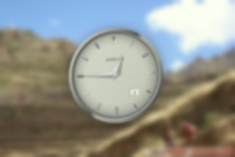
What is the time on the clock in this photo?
12:45
